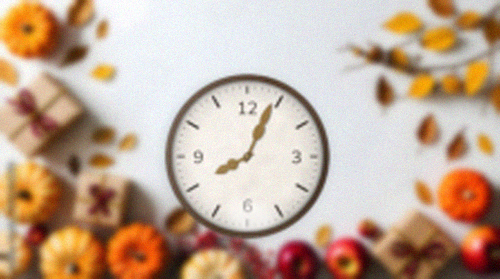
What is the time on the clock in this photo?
8:04
